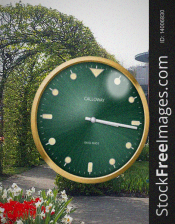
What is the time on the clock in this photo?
3:16
